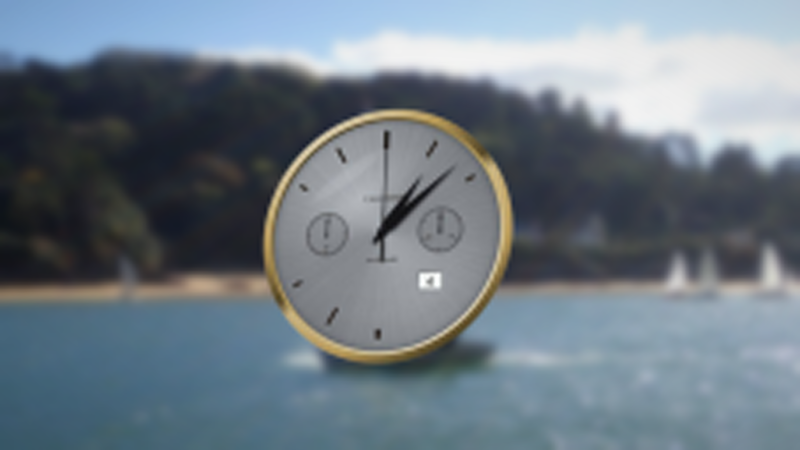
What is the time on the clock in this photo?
1:08
